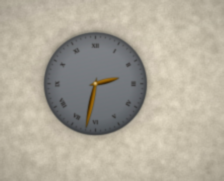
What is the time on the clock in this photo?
2:32
